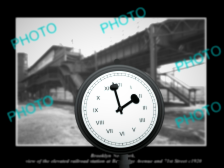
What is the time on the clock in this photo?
1:58
